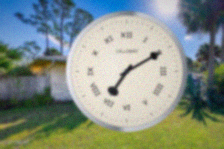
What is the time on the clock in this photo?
7:10
